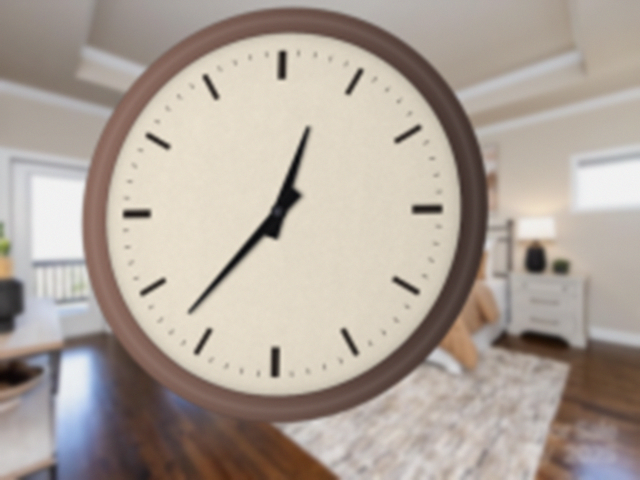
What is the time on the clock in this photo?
12:37
